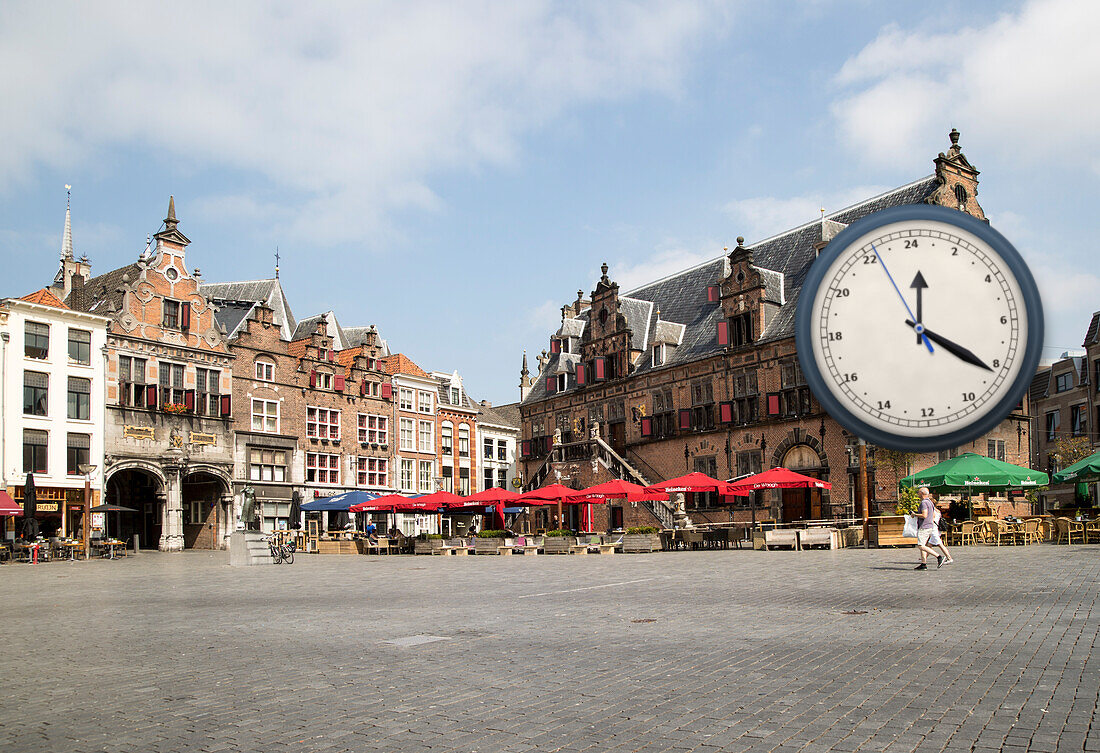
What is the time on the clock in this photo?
0:20:56
